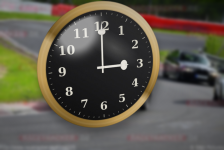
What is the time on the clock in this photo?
3:00
